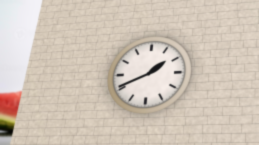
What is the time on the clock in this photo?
1:41
